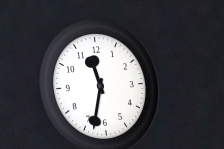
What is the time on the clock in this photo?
11:33
